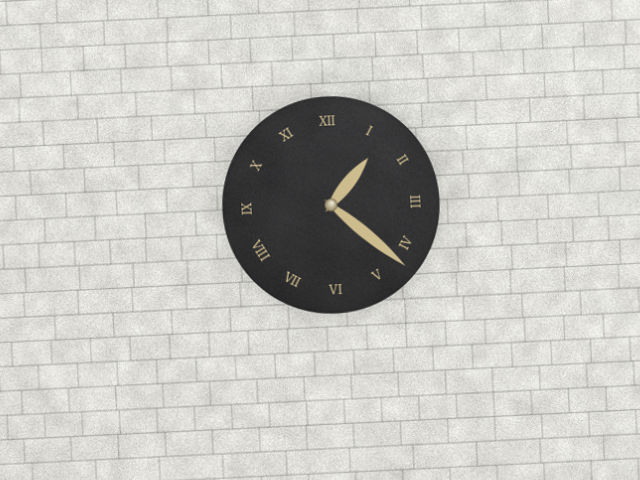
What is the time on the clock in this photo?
1:22
